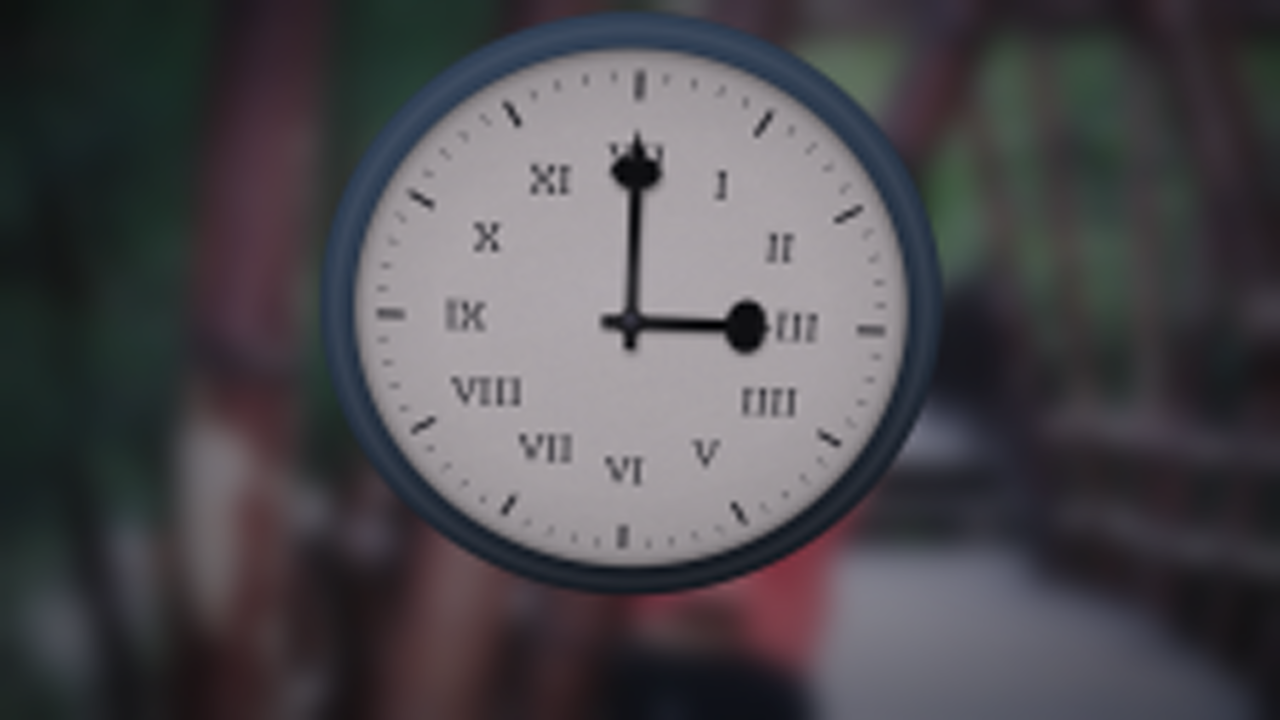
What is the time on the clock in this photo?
3:00
